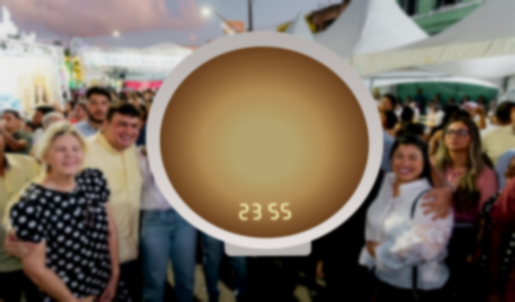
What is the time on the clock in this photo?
23:55
